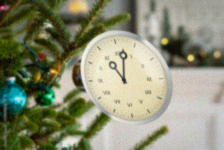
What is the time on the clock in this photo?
11:02
